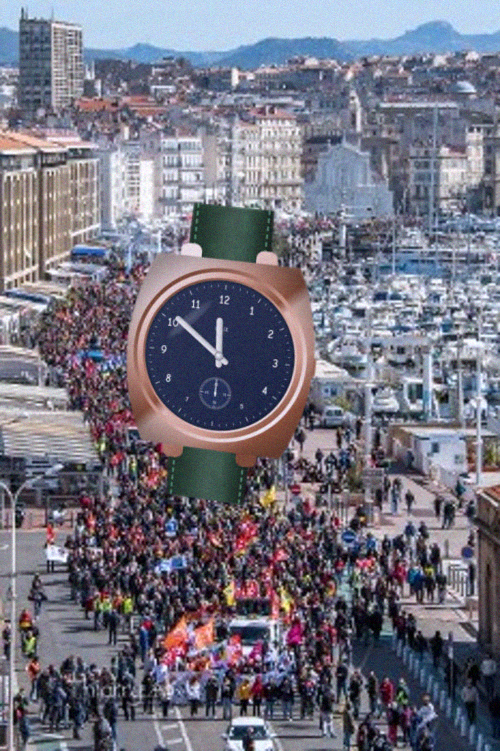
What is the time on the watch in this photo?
11:51
